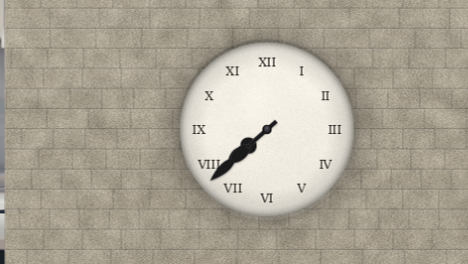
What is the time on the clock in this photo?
7:38
